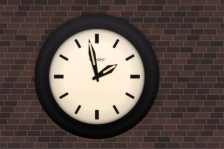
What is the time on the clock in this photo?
1:58
